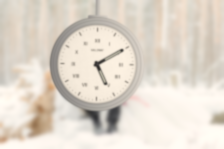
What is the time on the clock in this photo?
5:10
